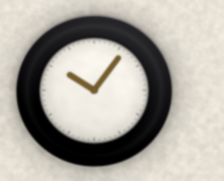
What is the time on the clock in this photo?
10:06
